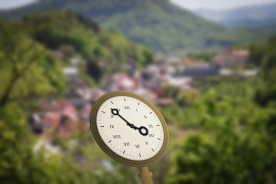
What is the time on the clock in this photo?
3:53
